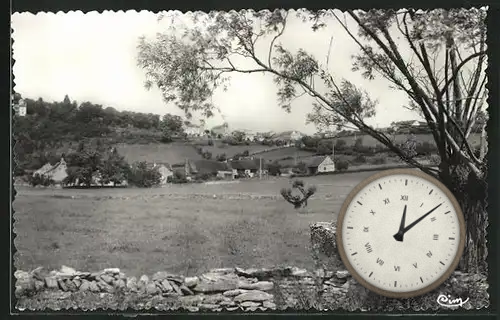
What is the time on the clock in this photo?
12:08
